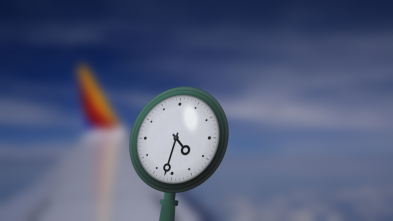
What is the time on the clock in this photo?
4:32
